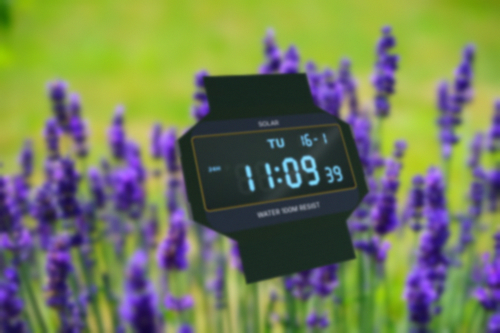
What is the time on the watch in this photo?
11:09:39
